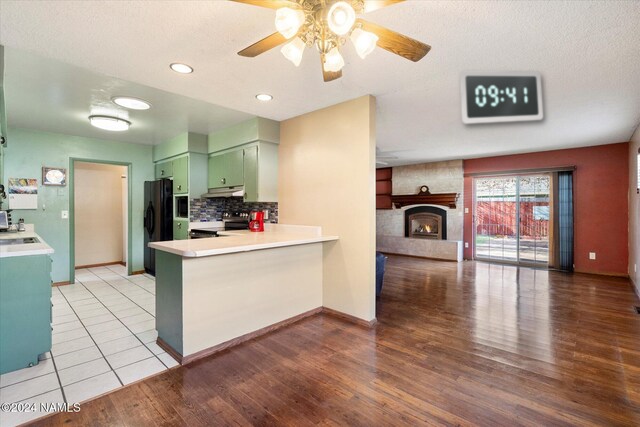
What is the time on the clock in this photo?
9:41
